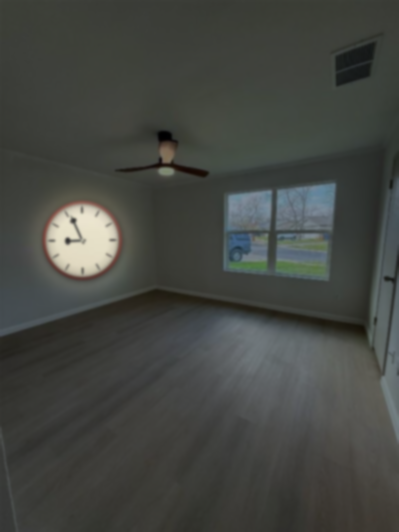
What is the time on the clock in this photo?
8:56
